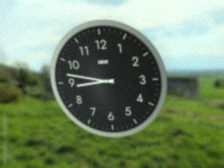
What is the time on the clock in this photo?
8:47
